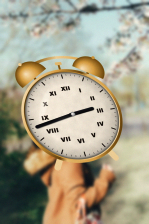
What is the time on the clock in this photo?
2:43
